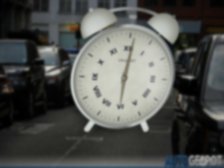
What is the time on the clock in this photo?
6:01
